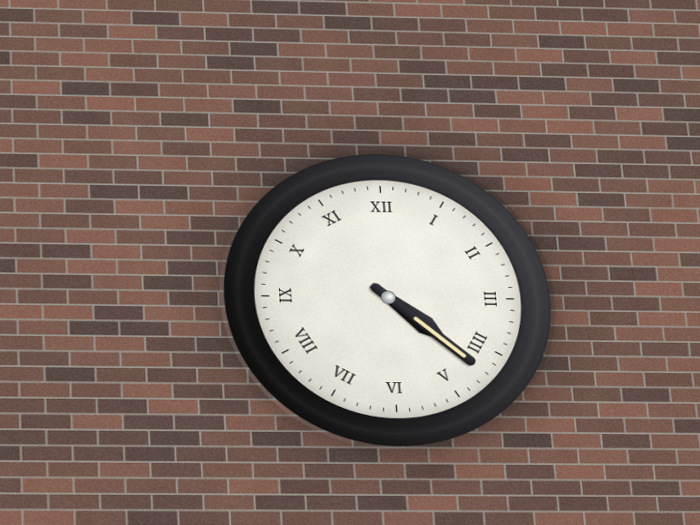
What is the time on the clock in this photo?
4:22
